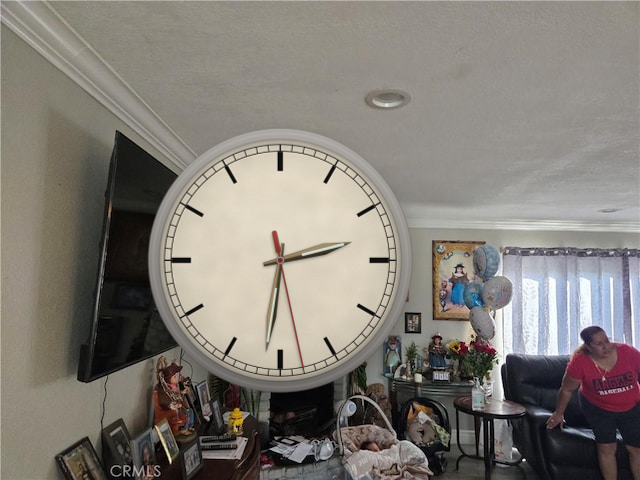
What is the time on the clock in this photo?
2:31:28
